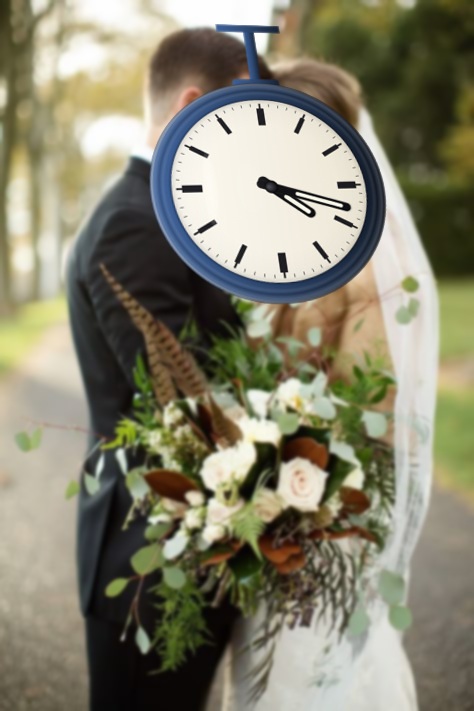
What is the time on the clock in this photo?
4:18
